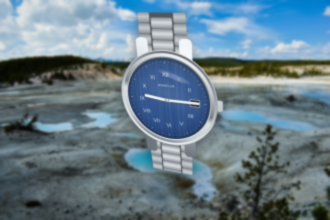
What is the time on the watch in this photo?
9:15
